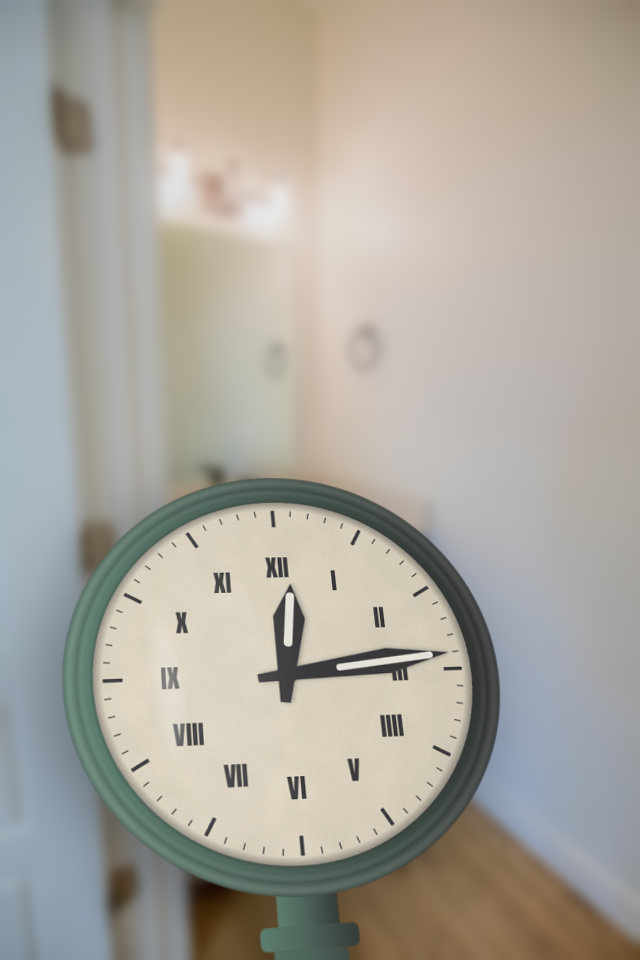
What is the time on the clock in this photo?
12:14
